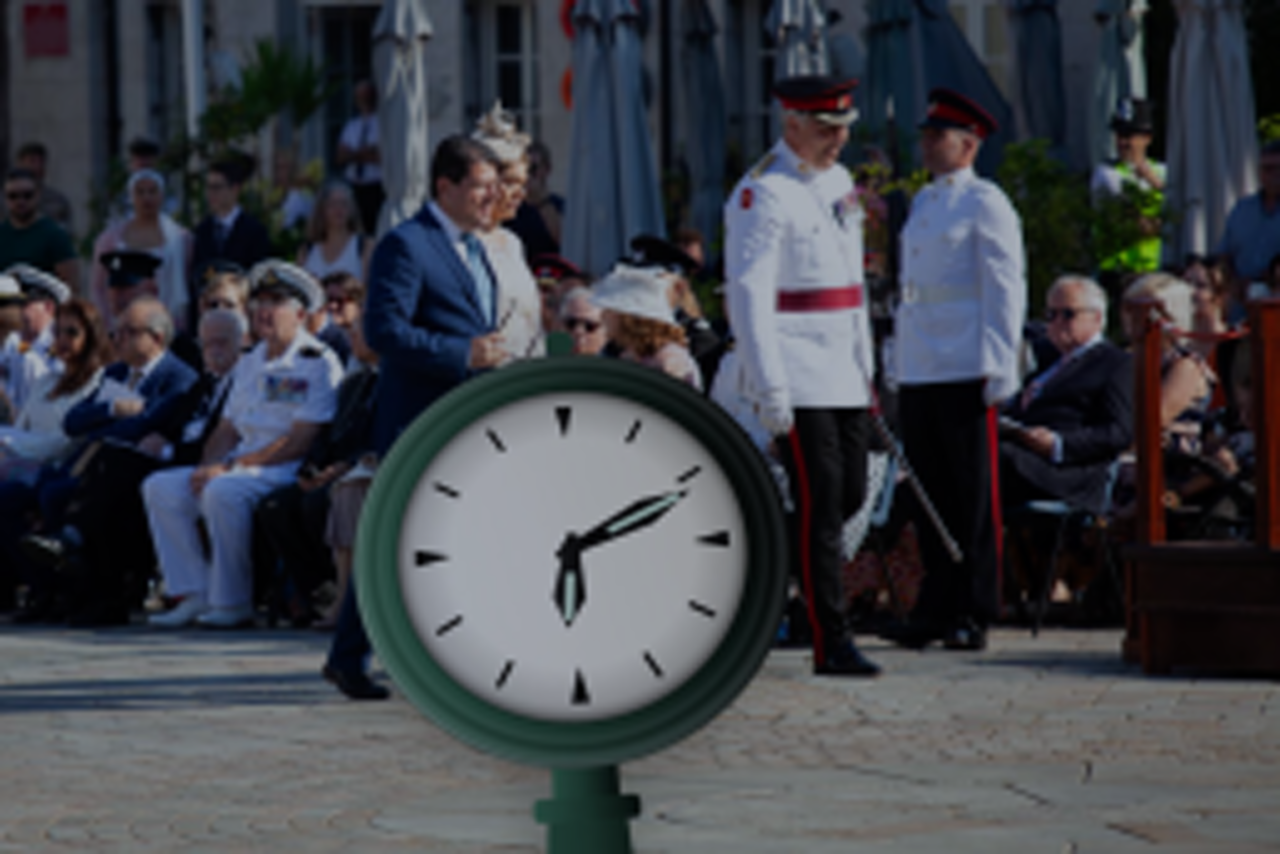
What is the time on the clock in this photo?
6:11
